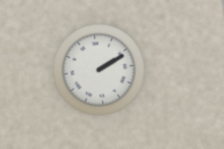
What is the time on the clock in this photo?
2:11
